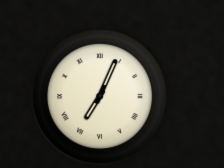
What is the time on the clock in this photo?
7:04
